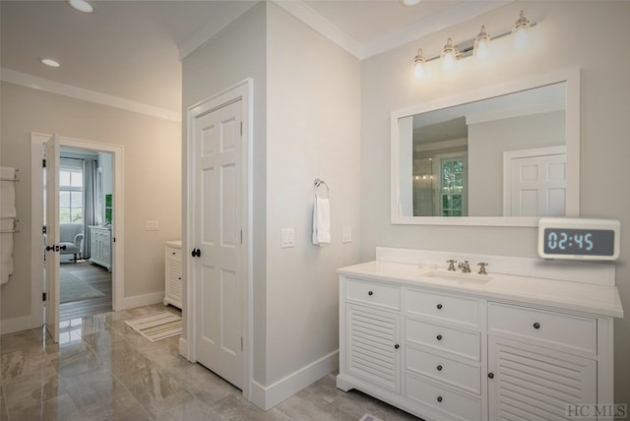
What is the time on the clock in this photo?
2:45
